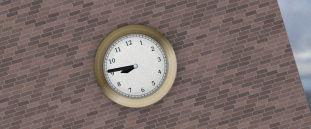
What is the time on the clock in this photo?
8:46
